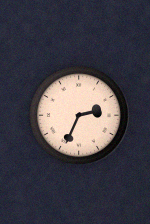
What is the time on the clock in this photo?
2:34
